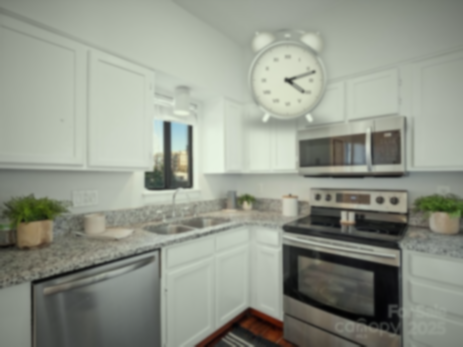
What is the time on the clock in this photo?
4:12
